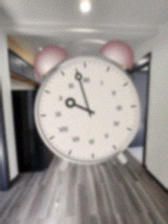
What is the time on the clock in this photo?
9:58
